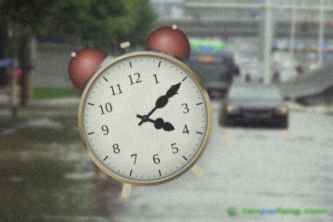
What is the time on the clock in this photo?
4:10
